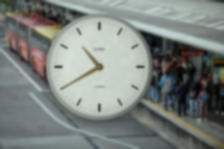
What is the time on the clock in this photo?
10:40
